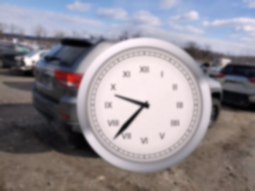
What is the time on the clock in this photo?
9:37
